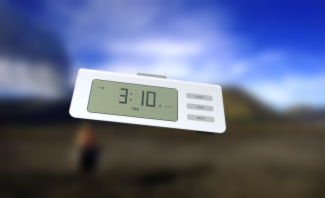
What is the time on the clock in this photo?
3:10
